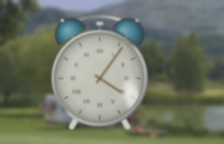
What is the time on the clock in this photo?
4:06
